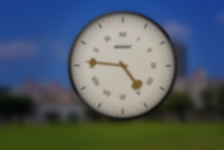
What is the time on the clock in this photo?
4:46
